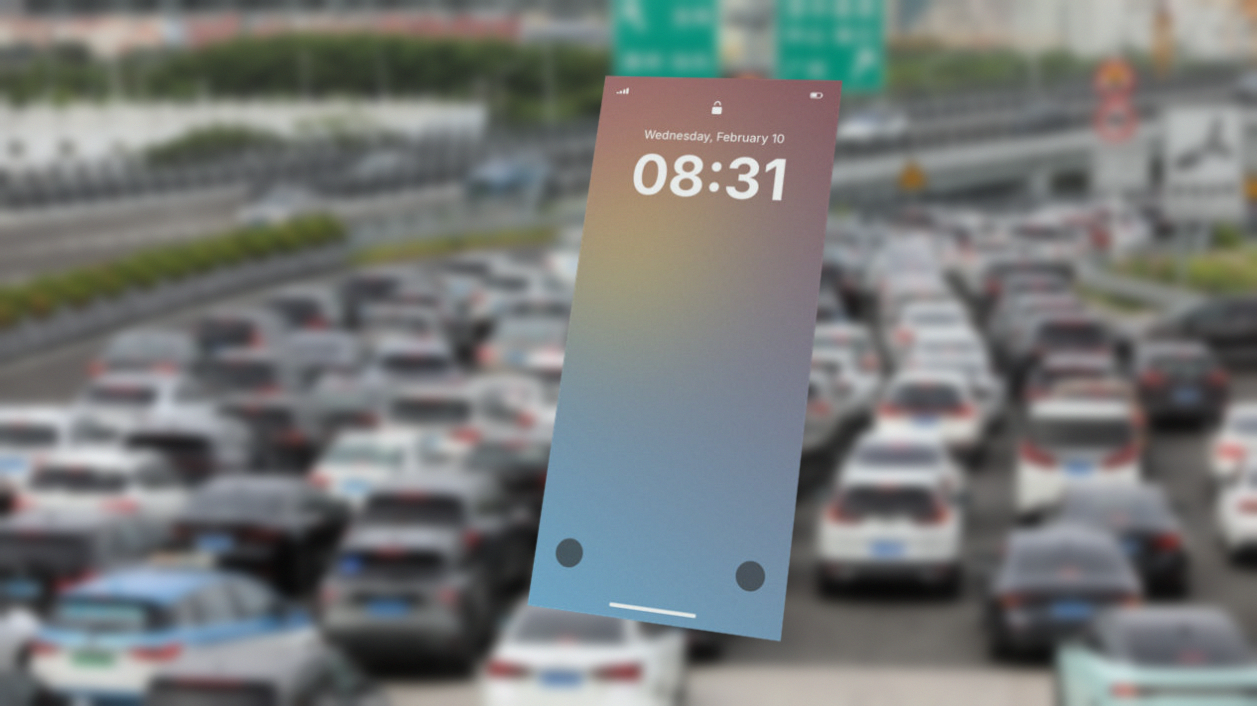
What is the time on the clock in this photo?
8:31
